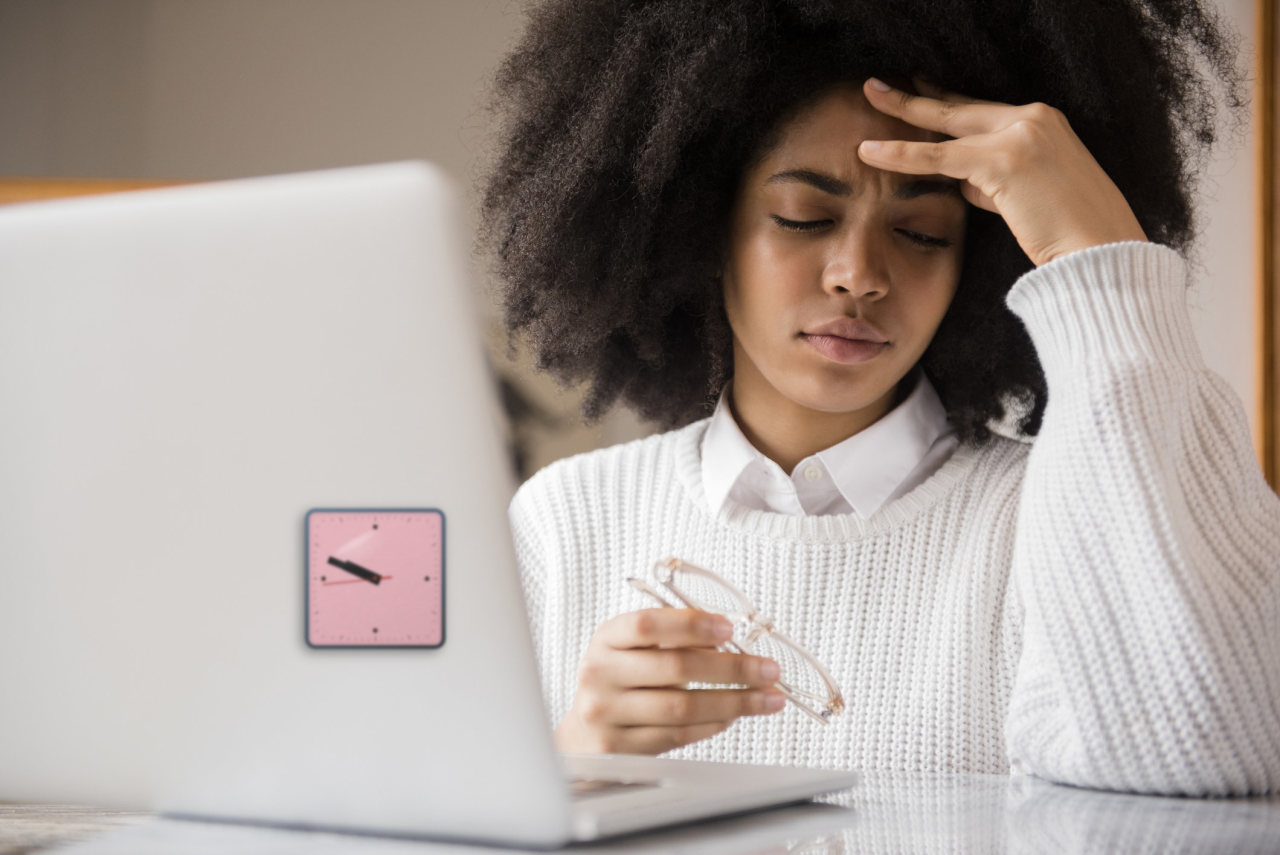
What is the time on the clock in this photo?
9:48:44
